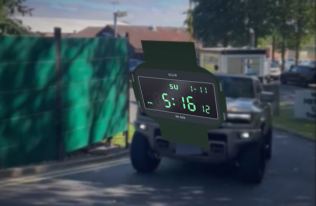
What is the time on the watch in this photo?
5:16:12
